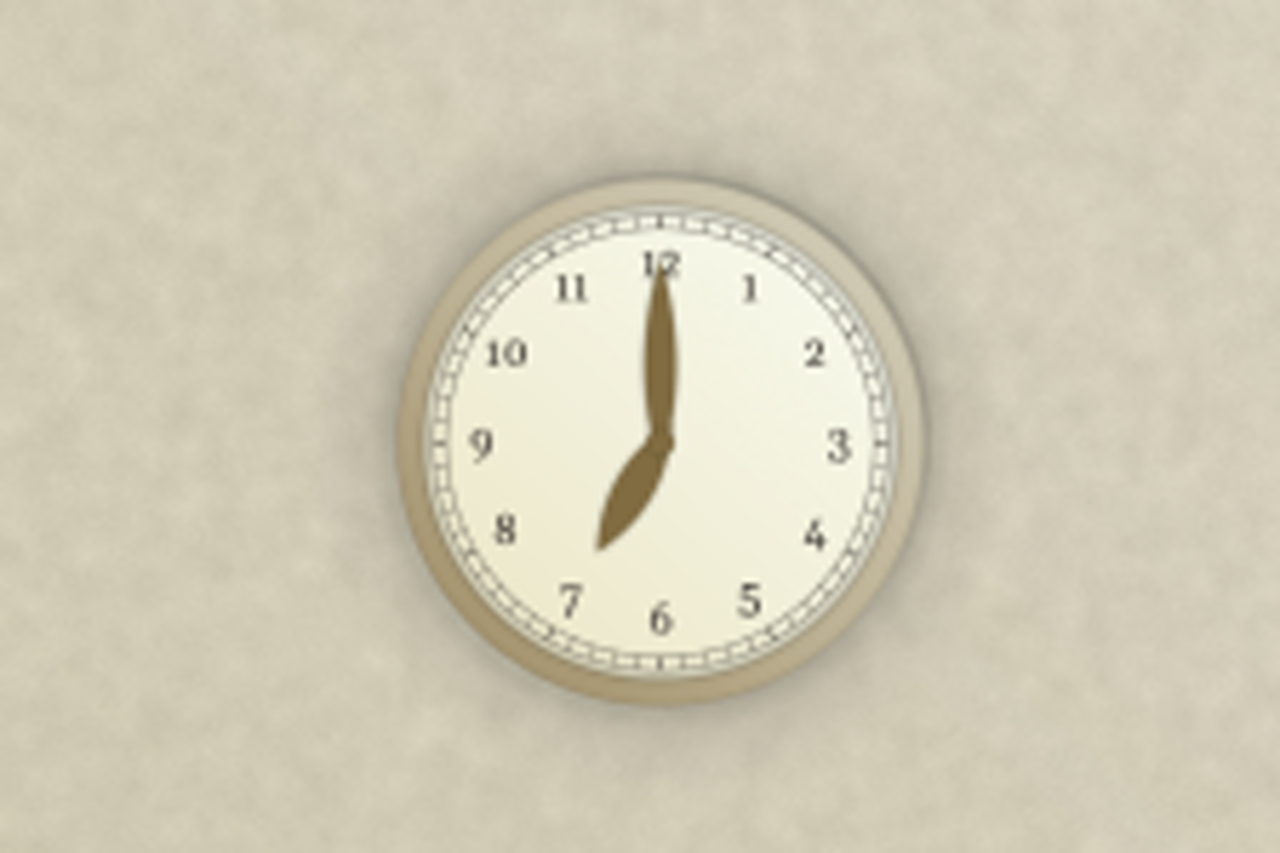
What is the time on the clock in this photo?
7:00
